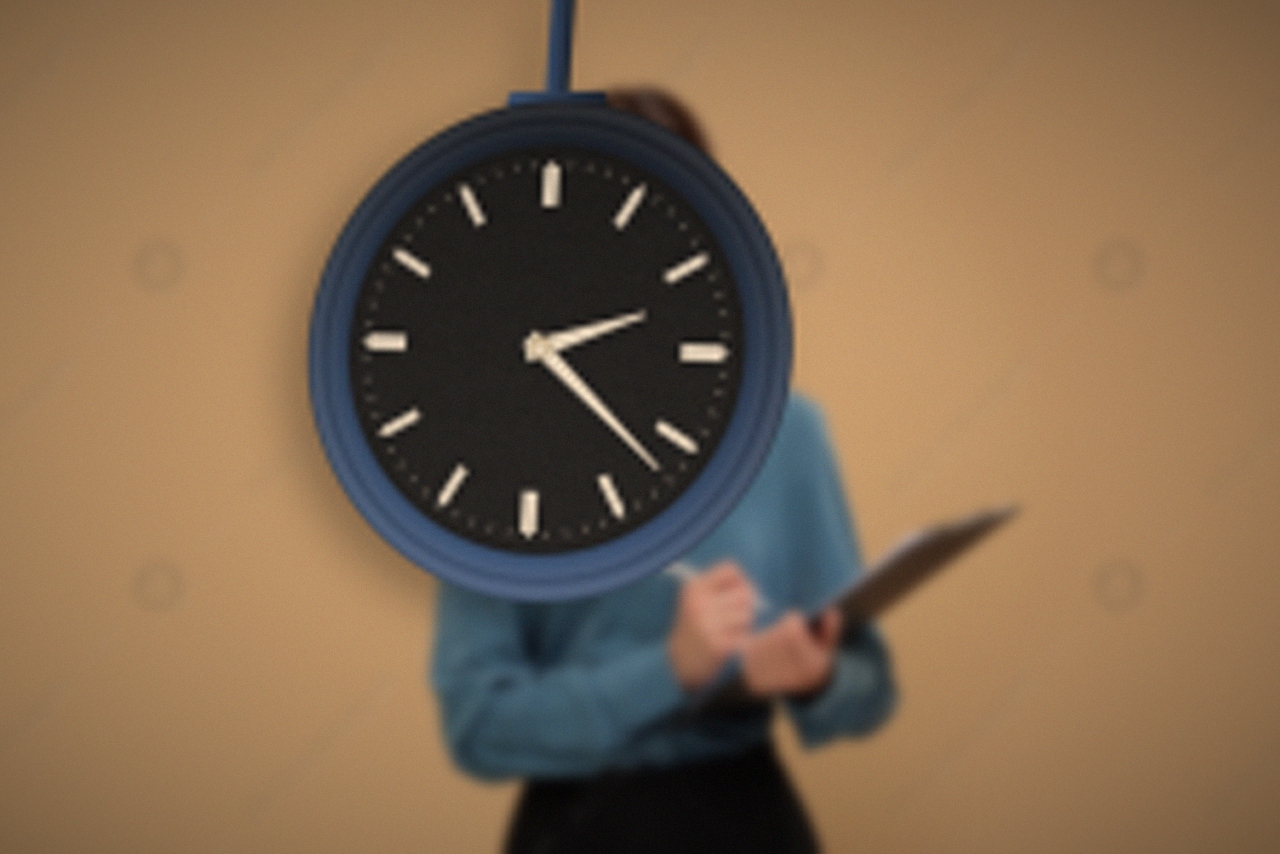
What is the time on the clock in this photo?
2:22
